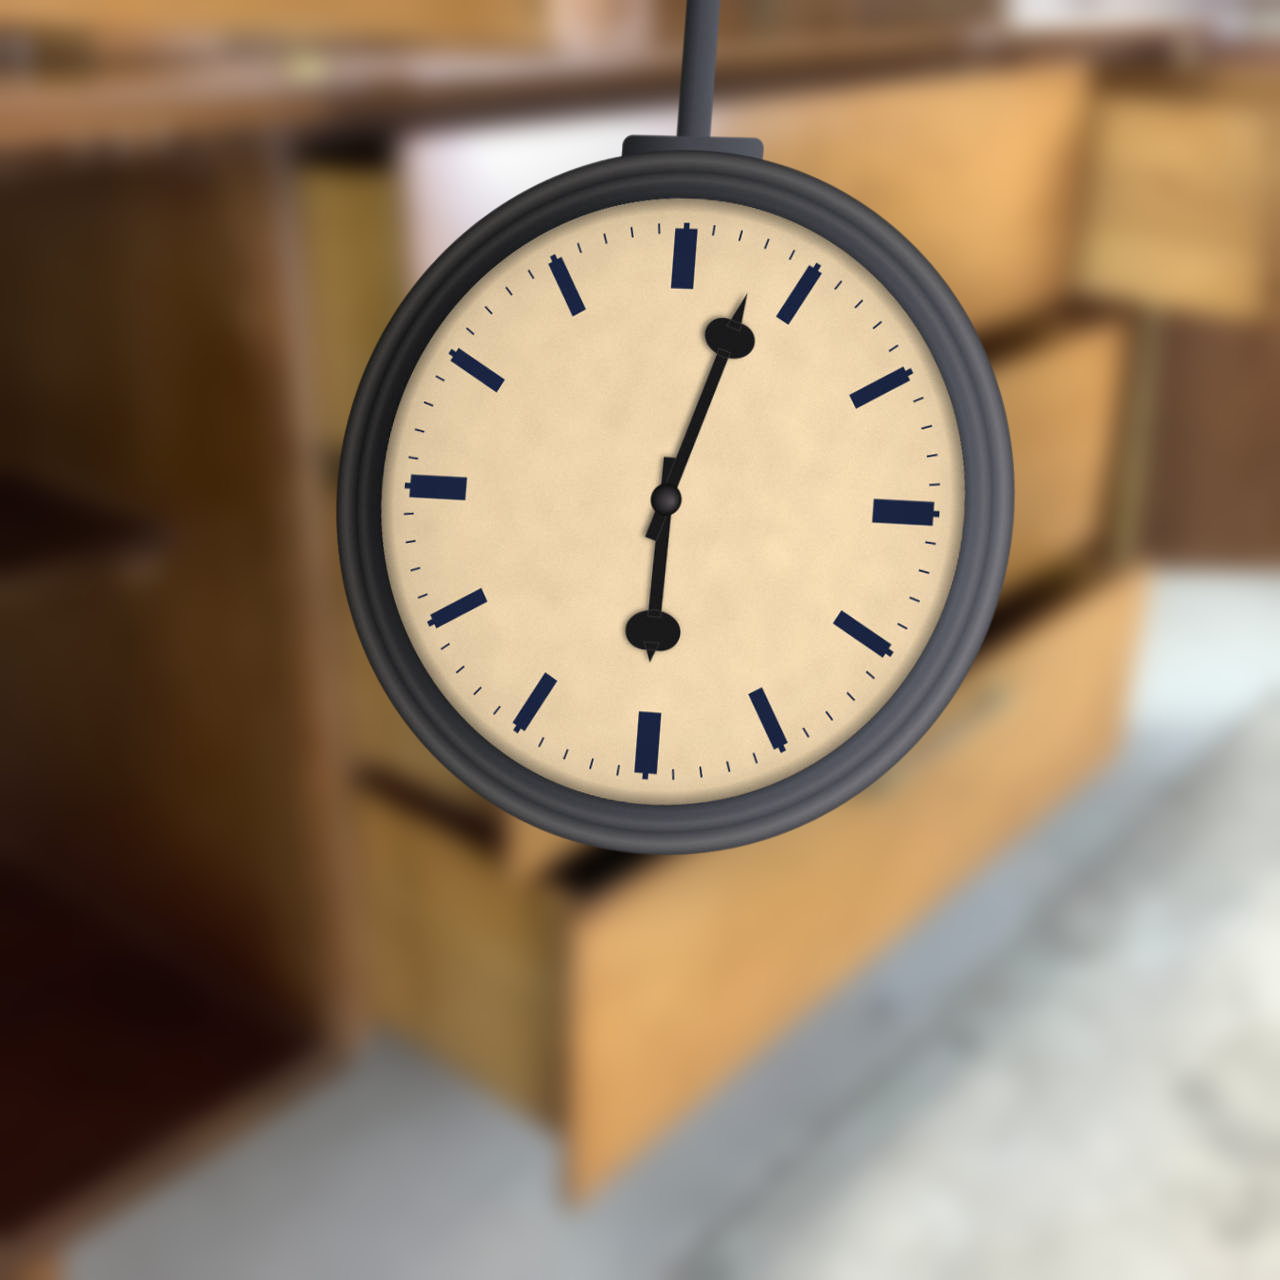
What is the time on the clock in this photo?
6:03
